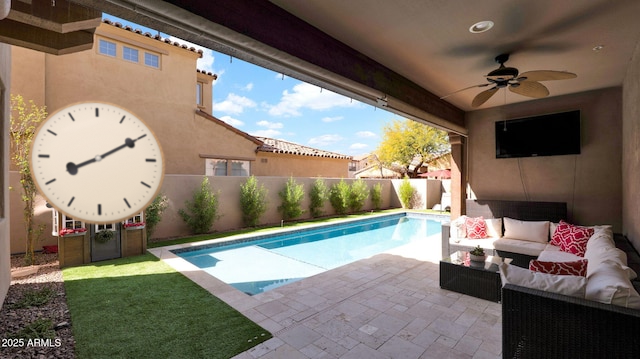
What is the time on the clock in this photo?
8:10
